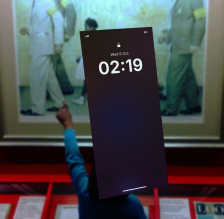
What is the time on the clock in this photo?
2:19
